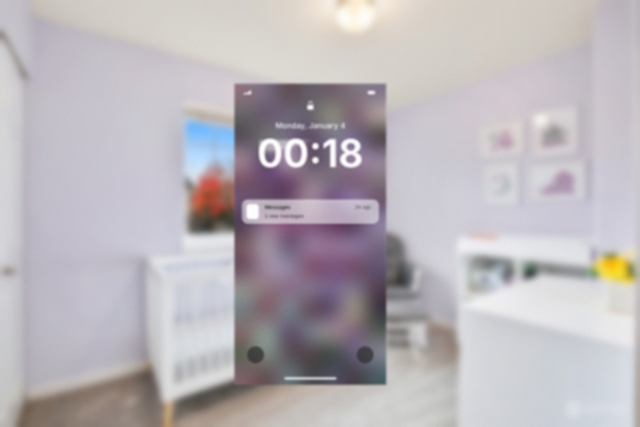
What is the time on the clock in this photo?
0:18
